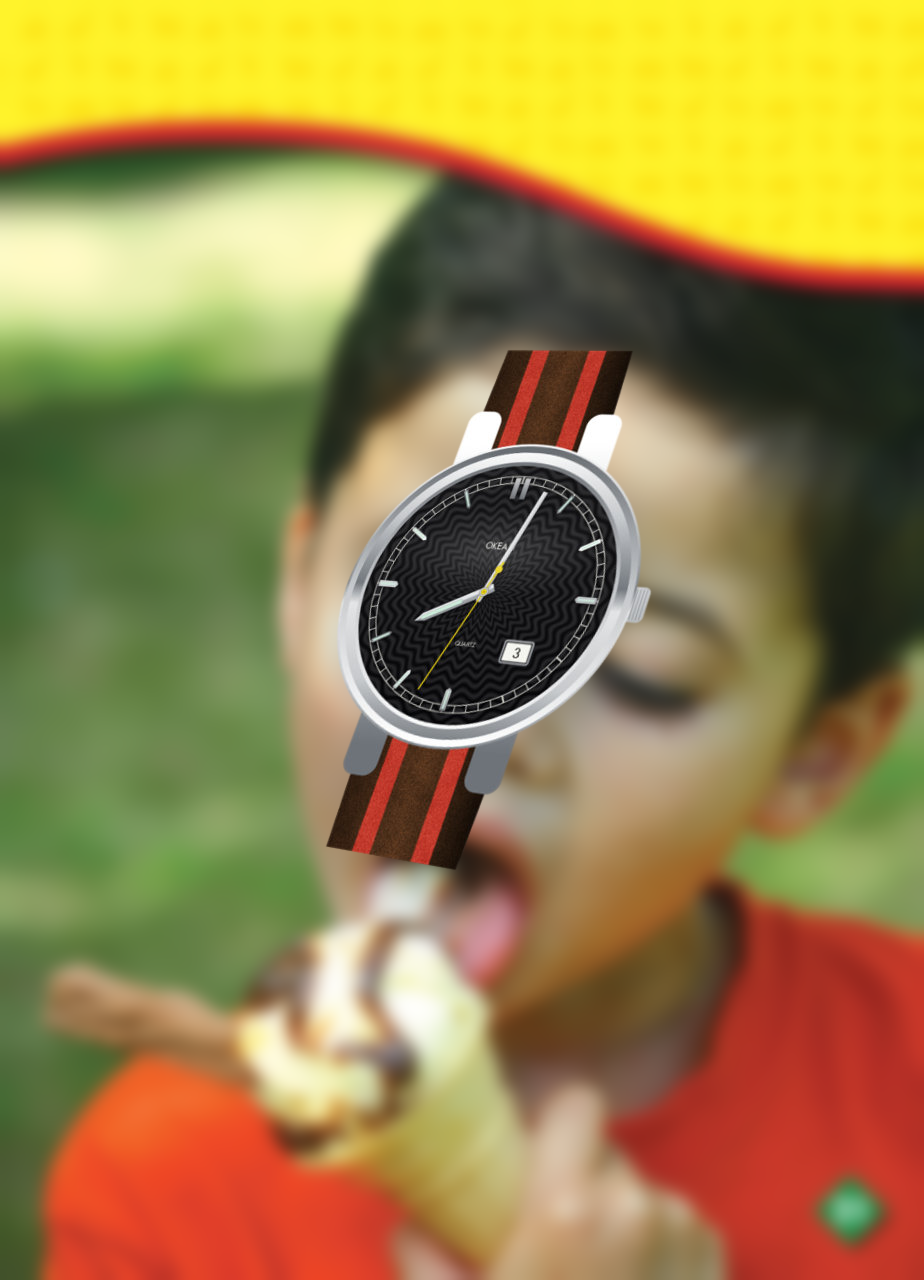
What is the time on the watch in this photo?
8:02:33
